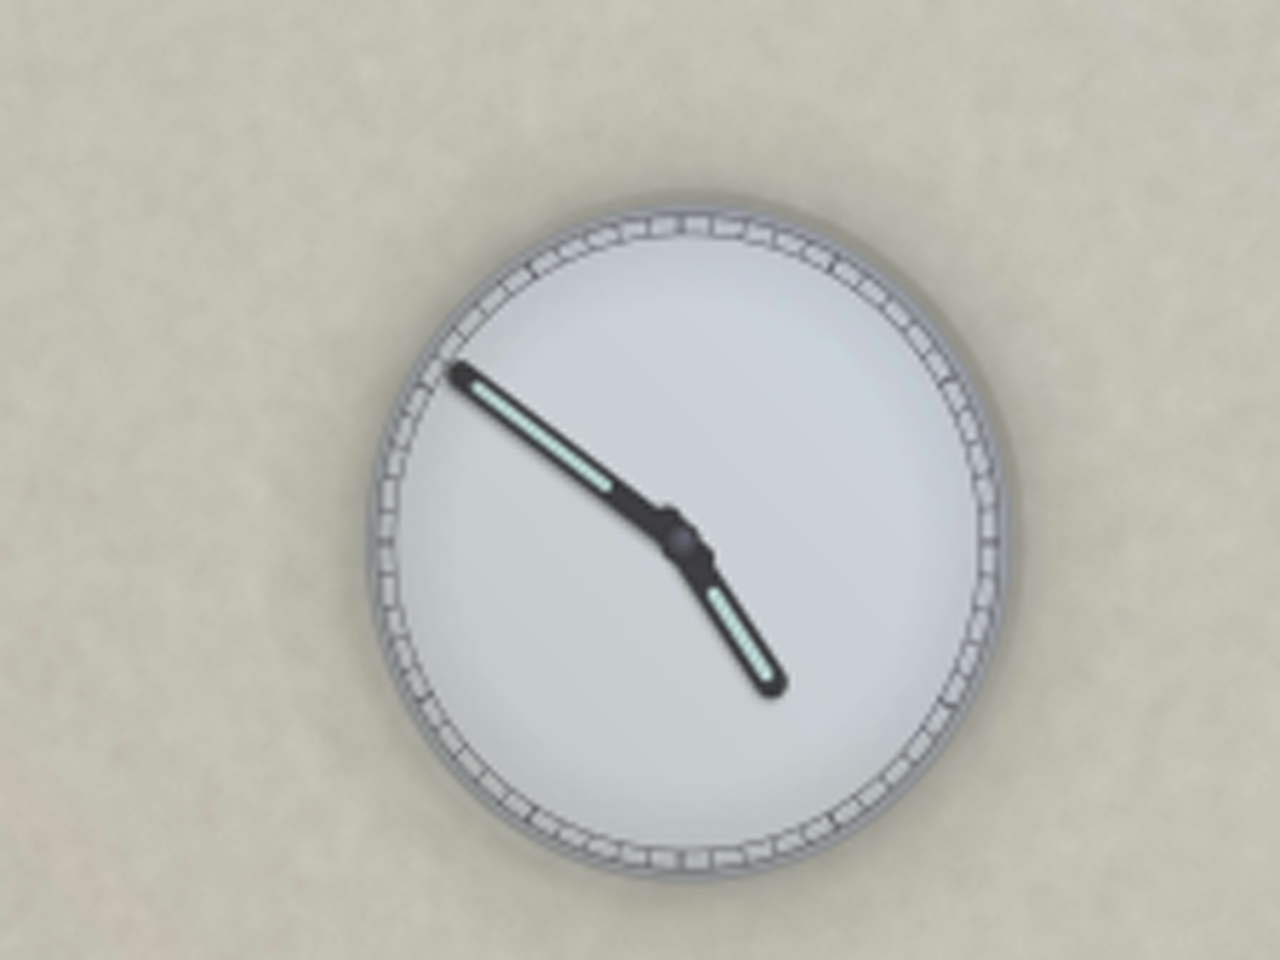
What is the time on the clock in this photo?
4:51
